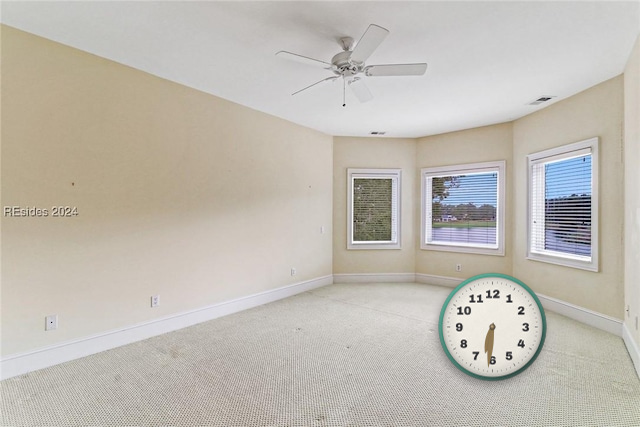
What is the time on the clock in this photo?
6:31
